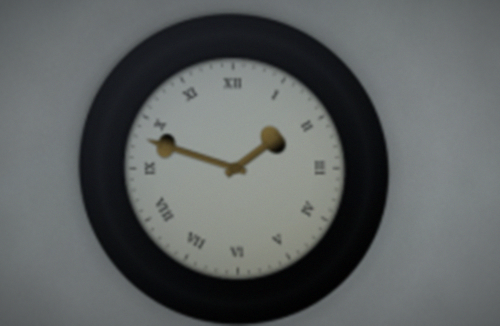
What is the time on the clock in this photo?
1:48
